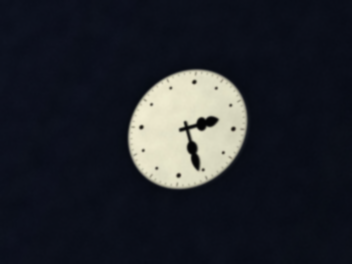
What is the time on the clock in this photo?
2:26
